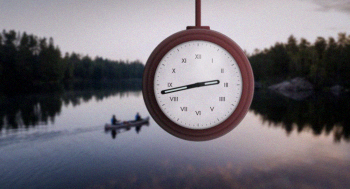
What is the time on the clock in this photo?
2:43
